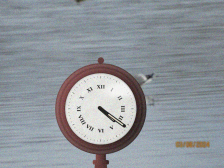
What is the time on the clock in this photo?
4:21
